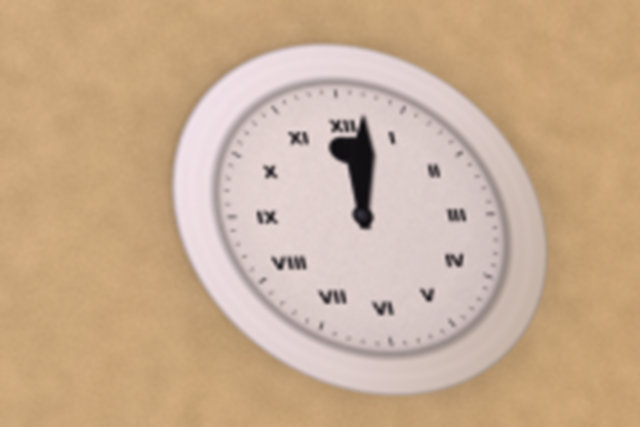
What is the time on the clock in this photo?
12:02
